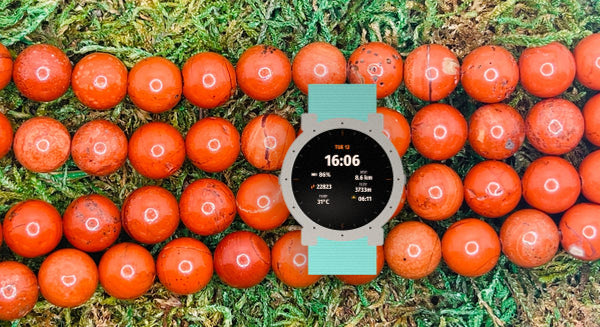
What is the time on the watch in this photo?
16:06
